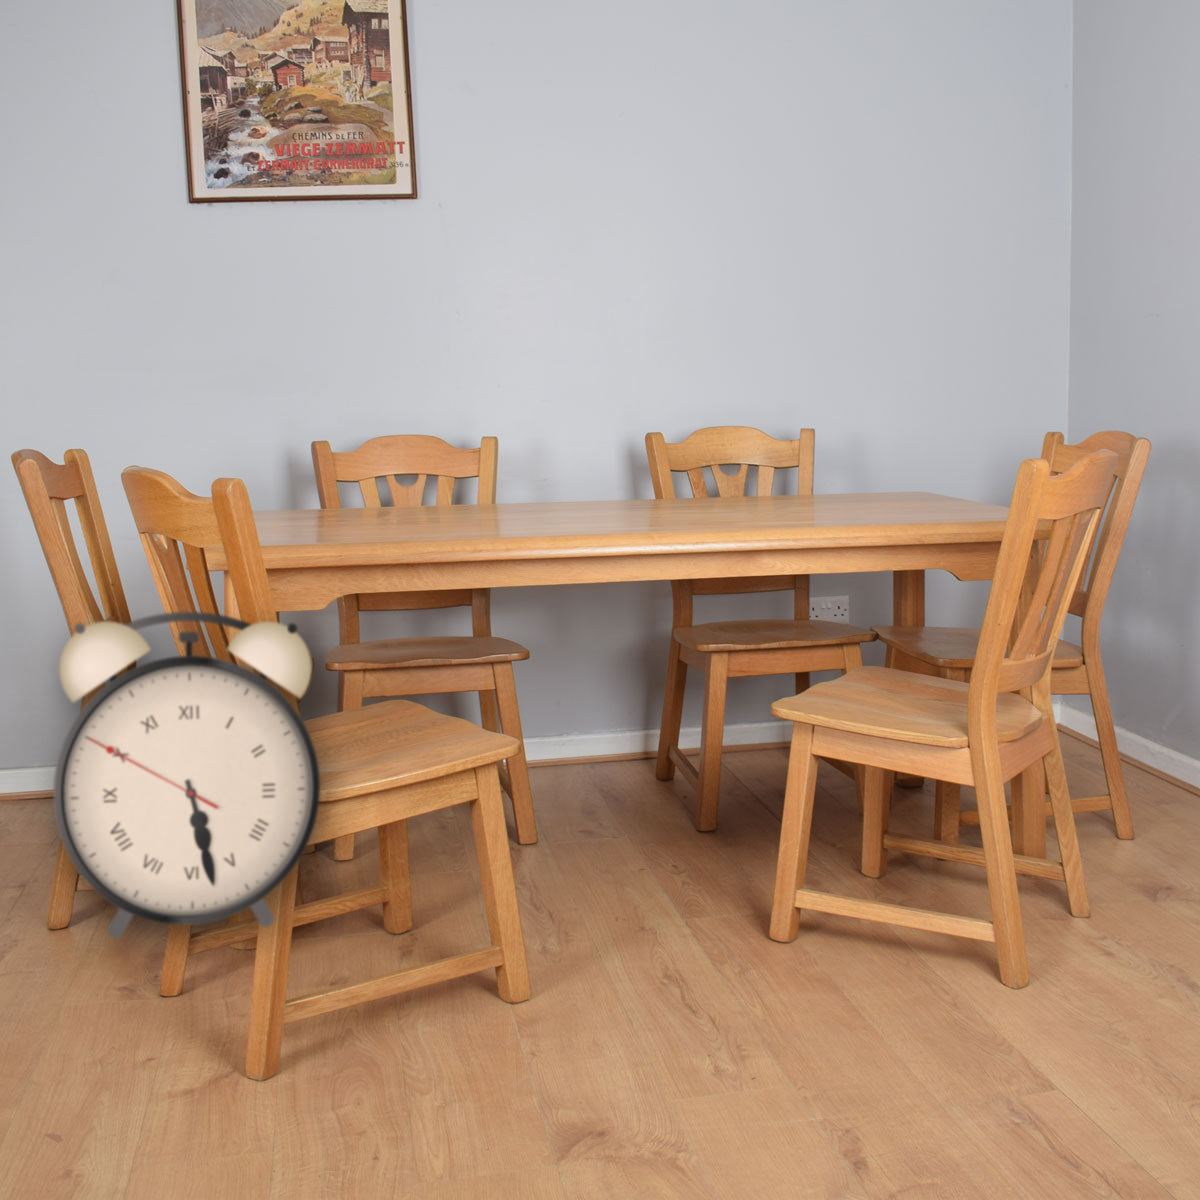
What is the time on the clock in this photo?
5:27:50
